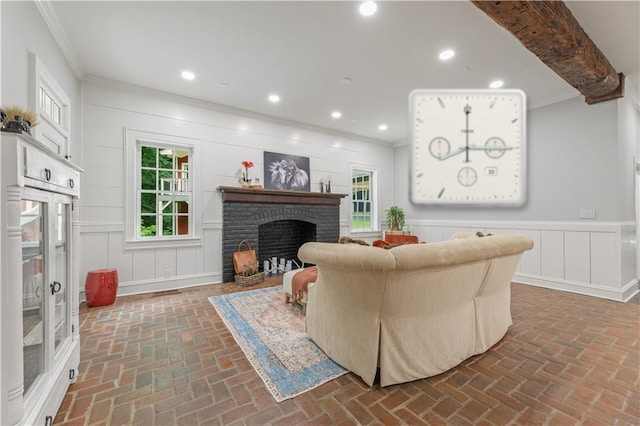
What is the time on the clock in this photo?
8:15
